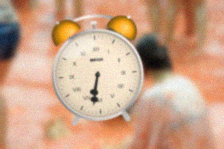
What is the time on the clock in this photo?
6:32
